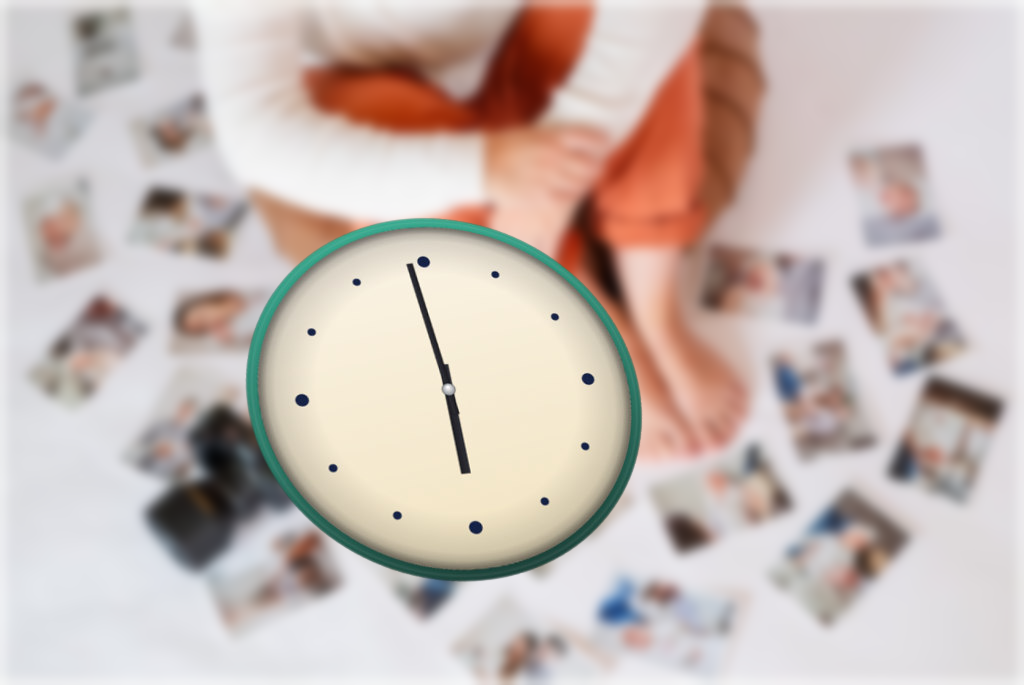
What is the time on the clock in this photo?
5:59
